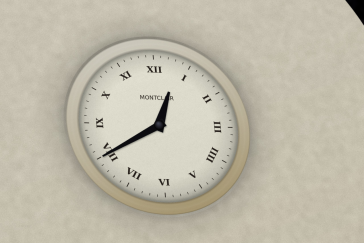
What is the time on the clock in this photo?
12:40
